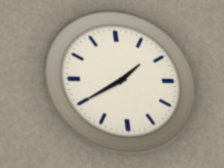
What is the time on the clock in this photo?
1:40
